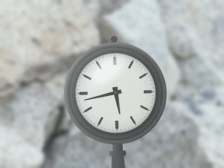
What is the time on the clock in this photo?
5:43
